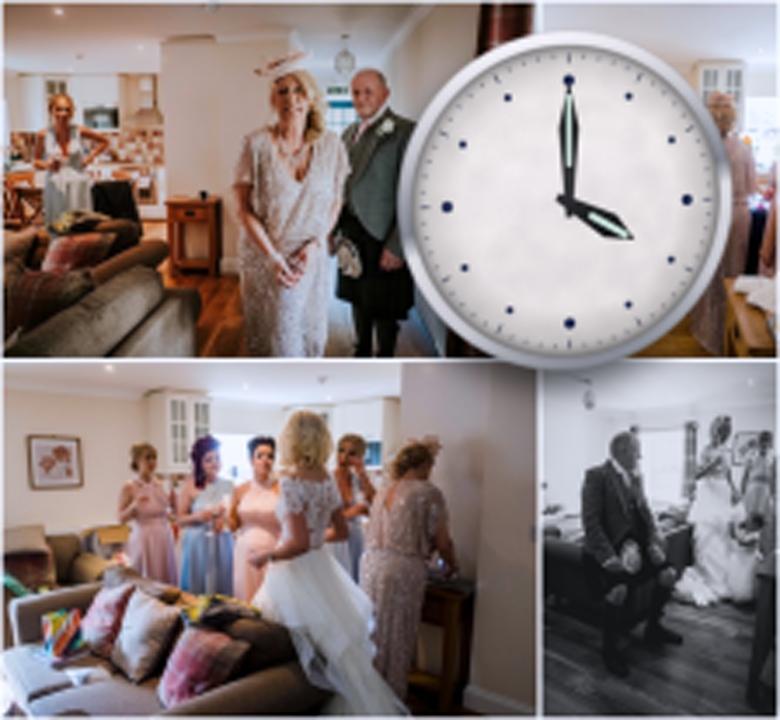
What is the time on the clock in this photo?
4:00
